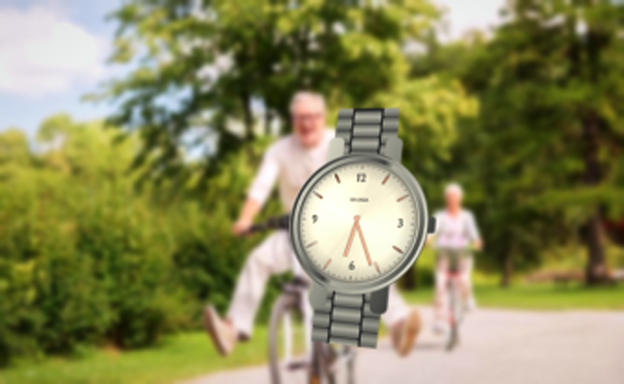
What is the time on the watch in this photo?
6:26
